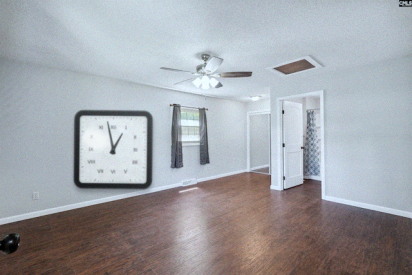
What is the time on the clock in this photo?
12:58
